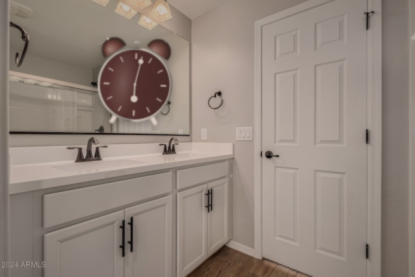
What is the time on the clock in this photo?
6:02
